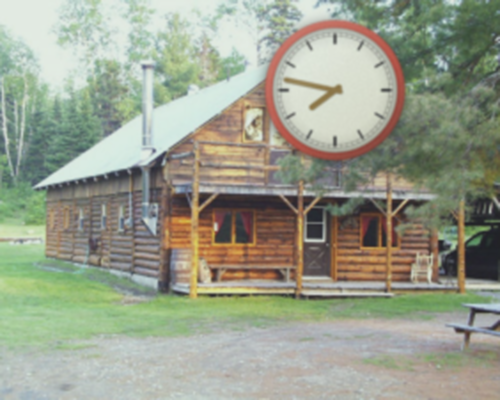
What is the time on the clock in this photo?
7:47
